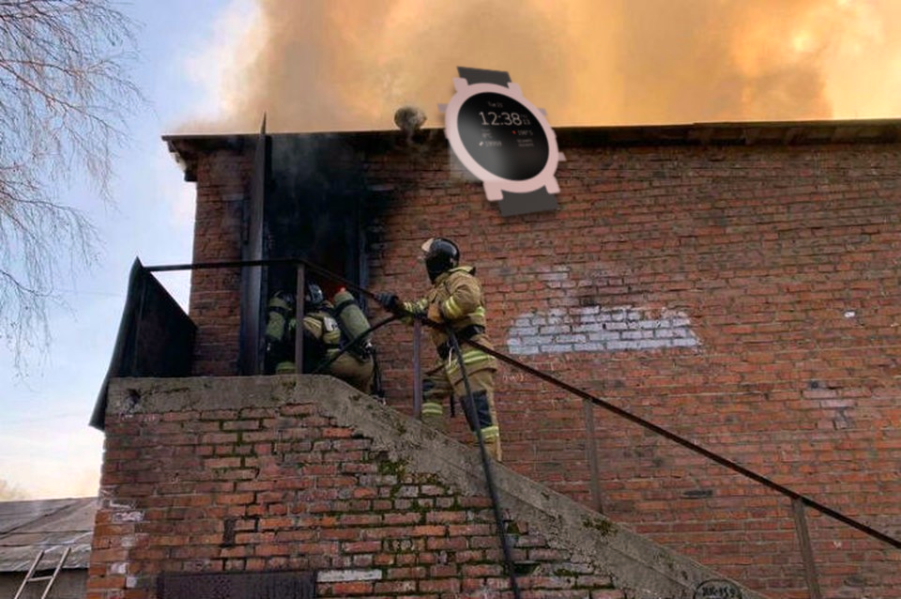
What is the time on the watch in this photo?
12:38
